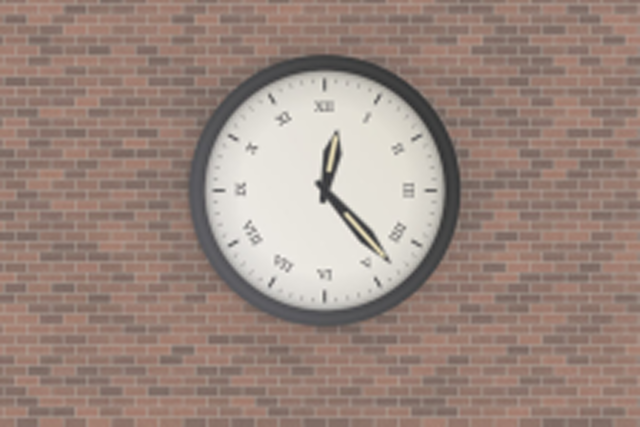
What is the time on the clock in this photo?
12:23
